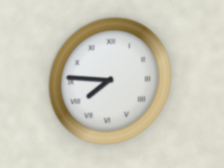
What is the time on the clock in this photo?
7:46
